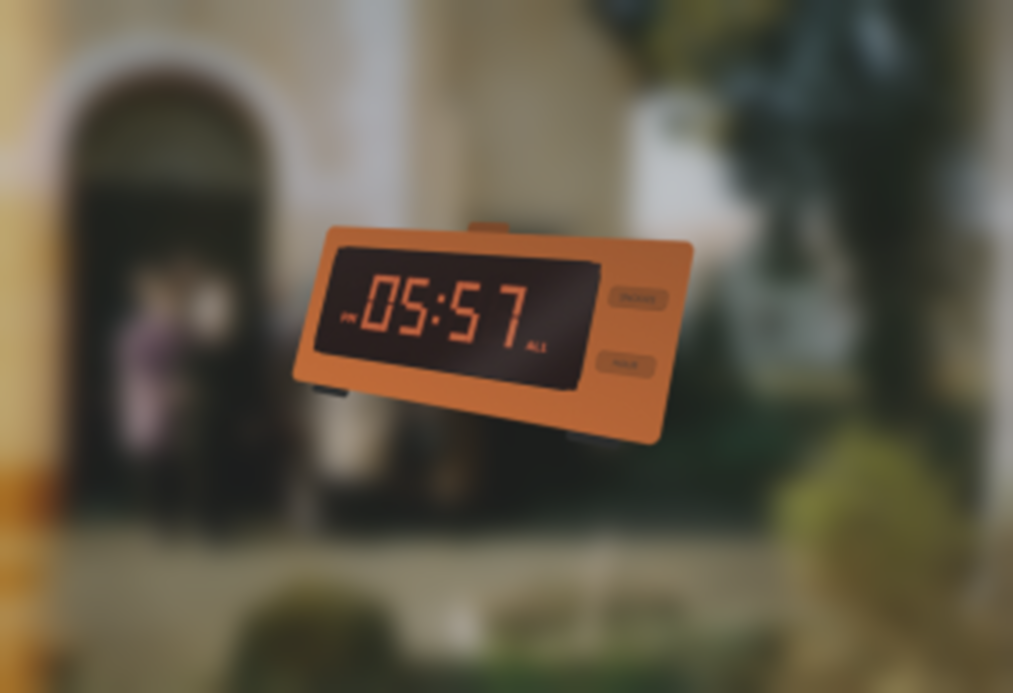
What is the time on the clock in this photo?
5:57
